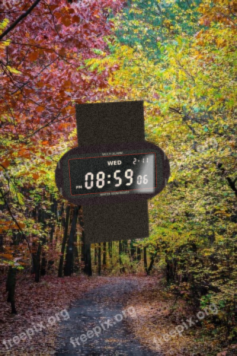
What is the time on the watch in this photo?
8:59:06
